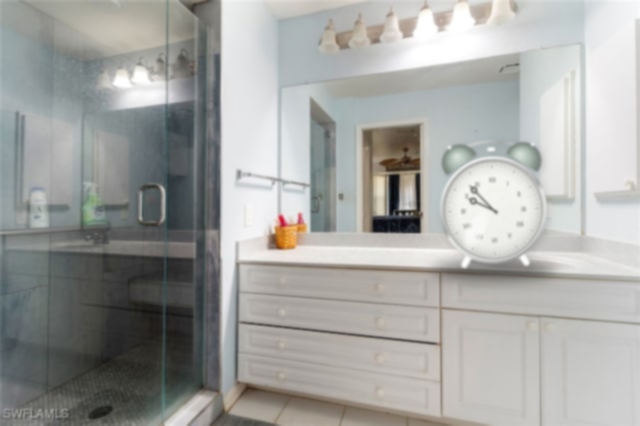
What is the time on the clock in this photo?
9:53
